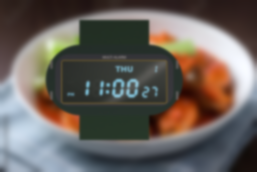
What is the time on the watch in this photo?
11:00
